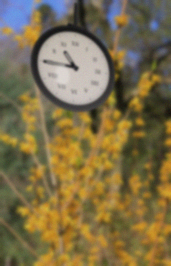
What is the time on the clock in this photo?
10:45
